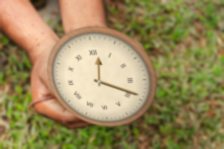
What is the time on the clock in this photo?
12:19
